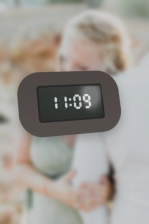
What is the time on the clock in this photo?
11:09
